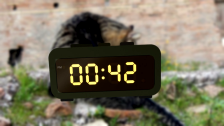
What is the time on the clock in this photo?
0:42
